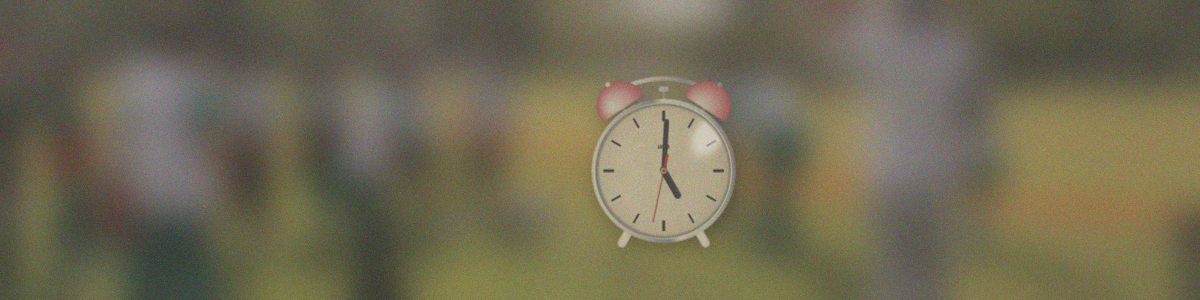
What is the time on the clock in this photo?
5:00:32
